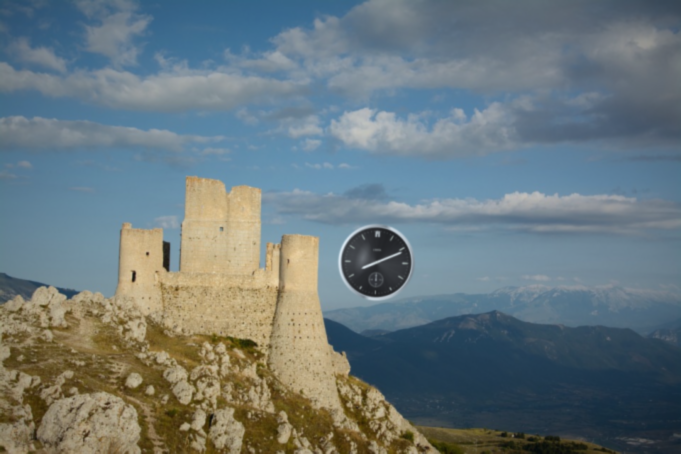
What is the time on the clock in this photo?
8:11
